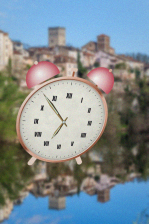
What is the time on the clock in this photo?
6:53
